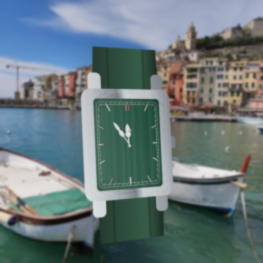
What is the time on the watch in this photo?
11:54
